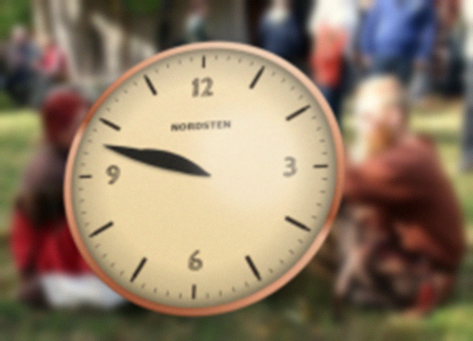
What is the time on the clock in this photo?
9:48
